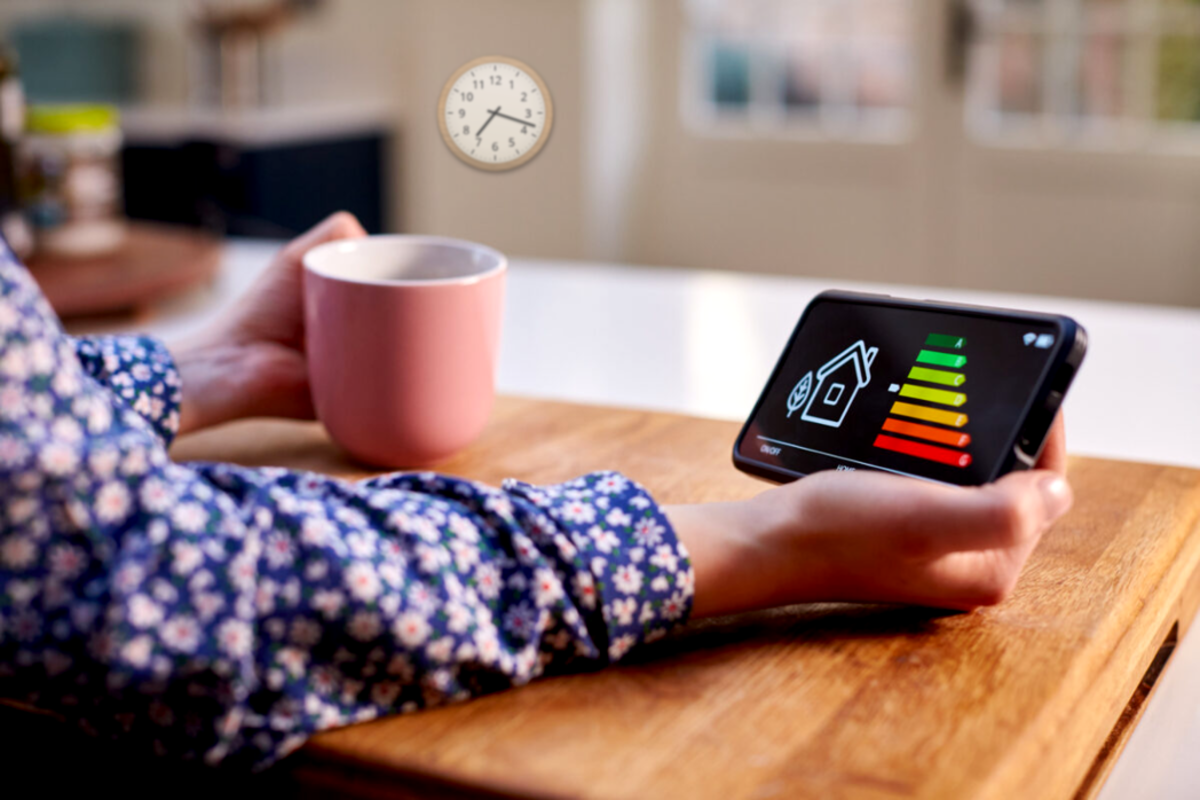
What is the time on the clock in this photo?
7:18
